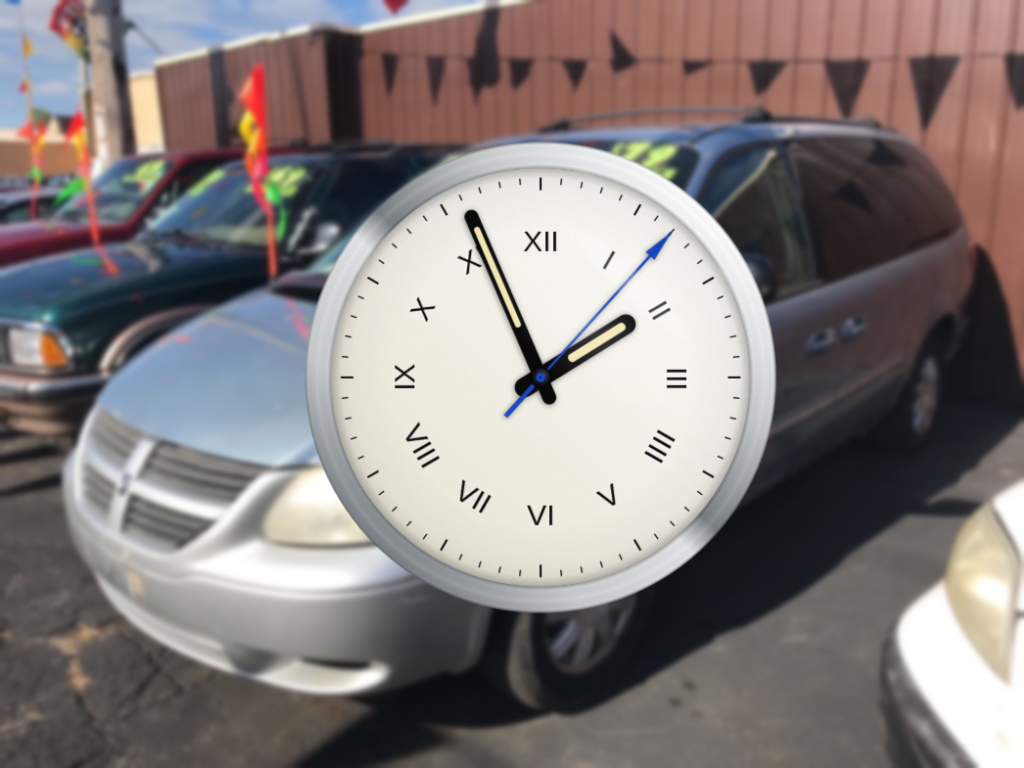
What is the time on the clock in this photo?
1:56:07
